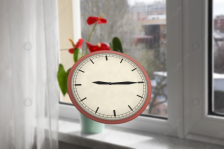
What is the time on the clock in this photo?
9:15
